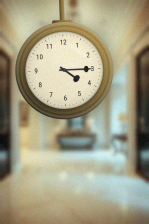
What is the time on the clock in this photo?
4:15
